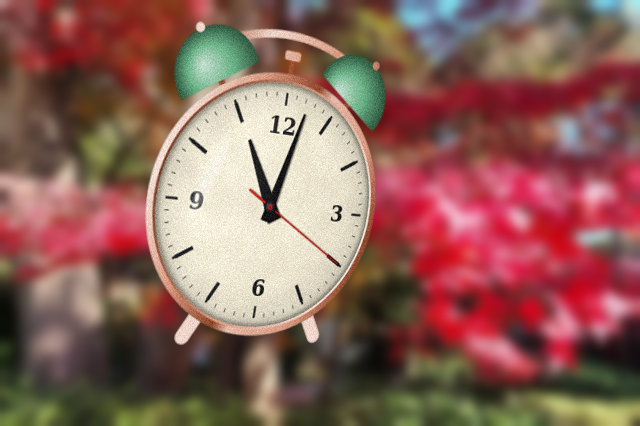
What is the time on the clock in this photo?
11:02:20
